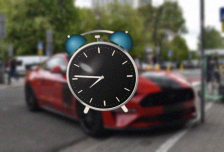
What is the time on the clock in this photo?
7:46
